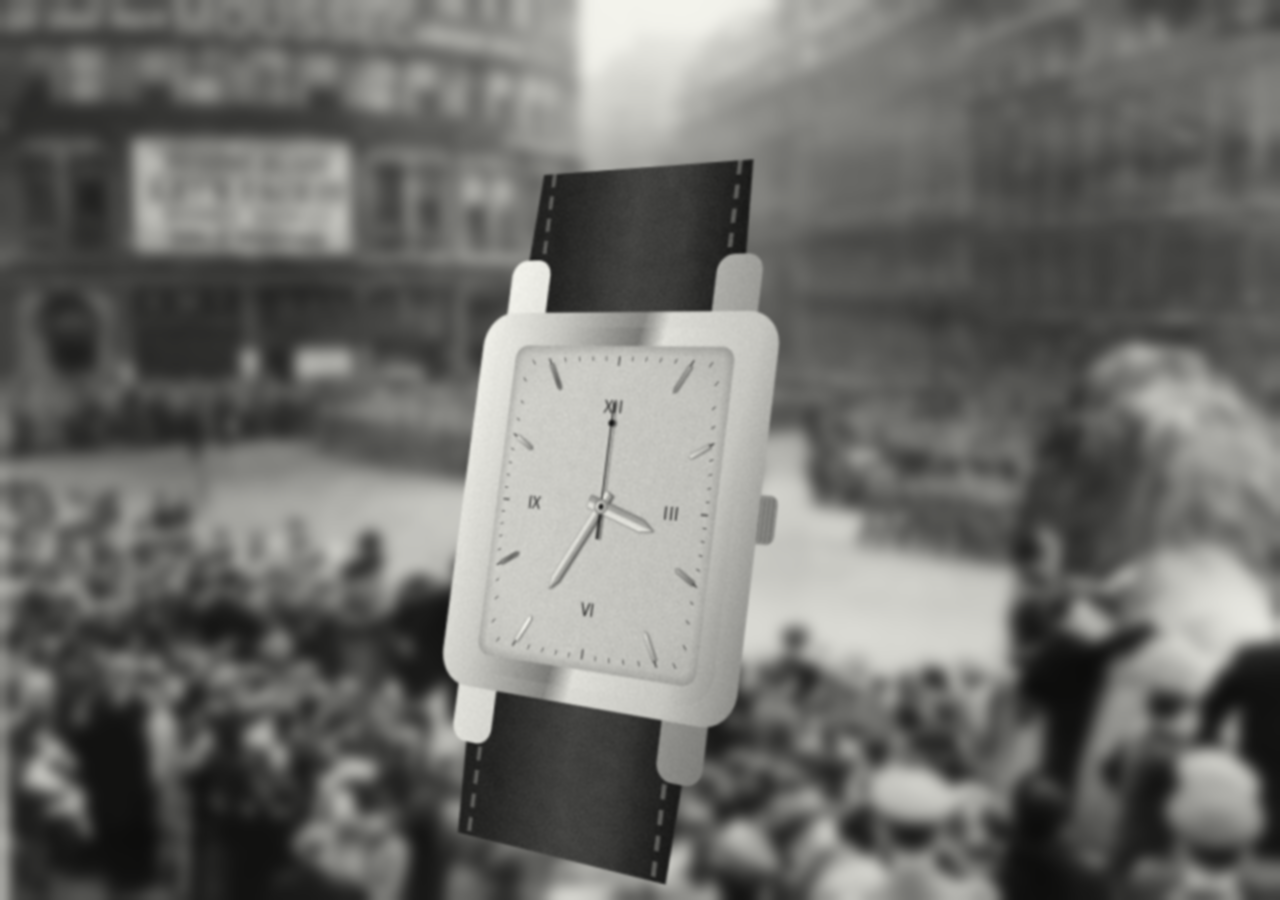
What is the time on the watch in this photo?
3:35:00
